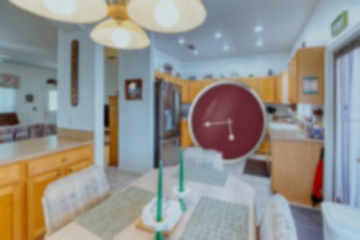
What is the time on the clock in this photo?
5:44
